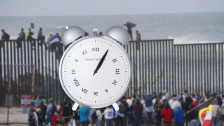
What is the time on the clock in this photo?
1:05
